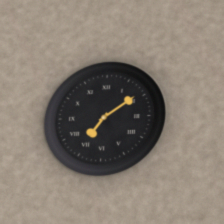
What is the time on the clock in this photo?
7:09
